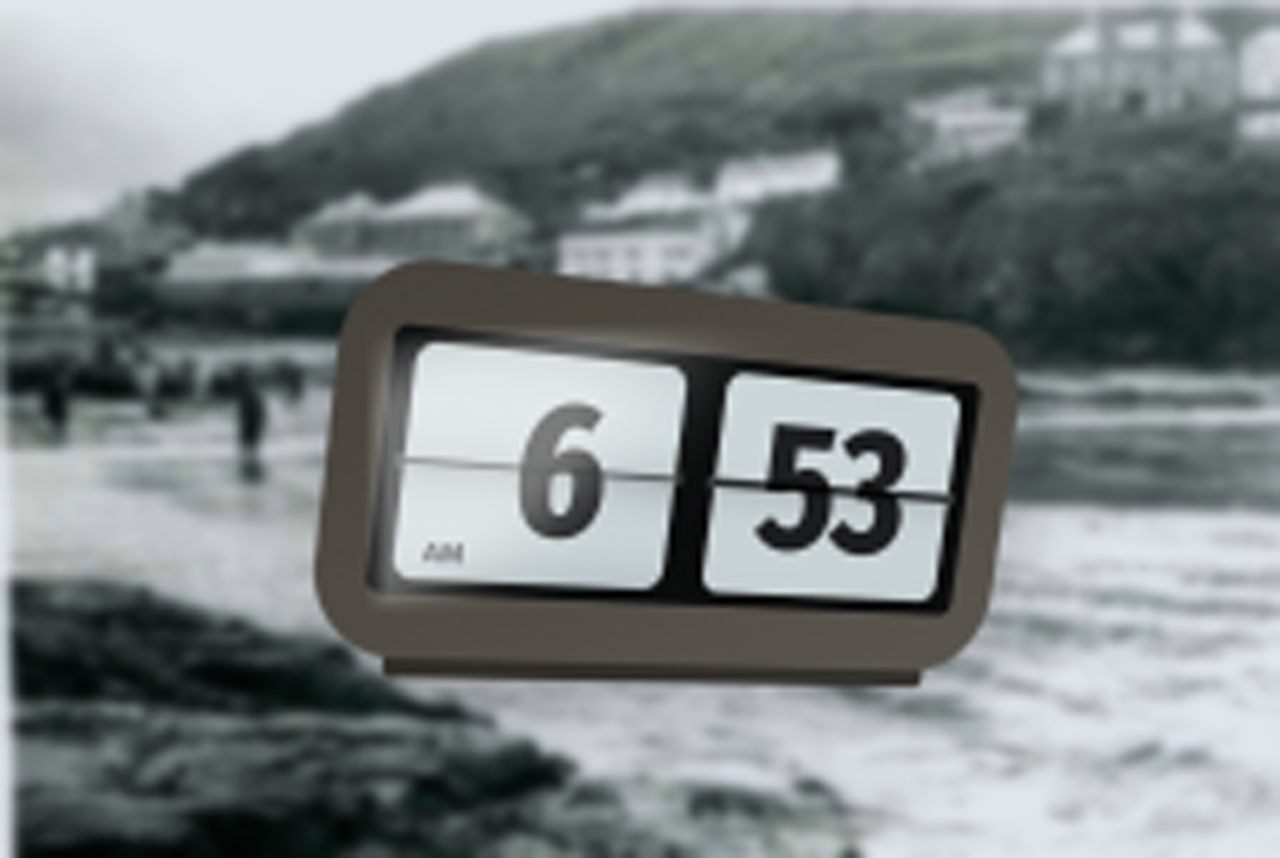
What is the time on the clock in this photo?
6:53
